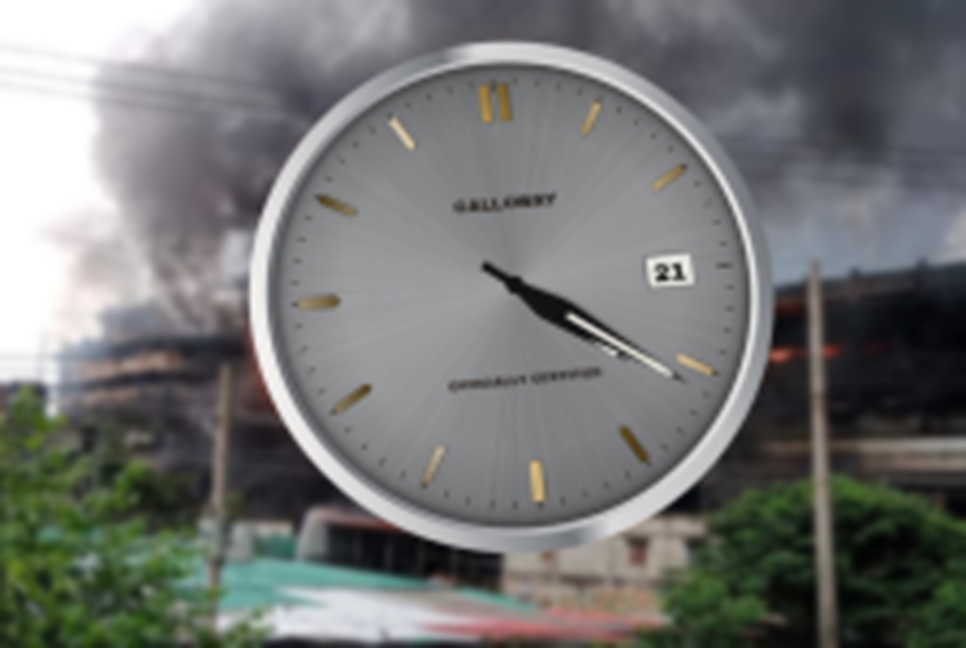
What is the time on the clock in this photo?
4:21
